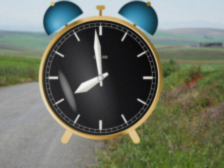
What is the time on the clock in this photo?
7:59
